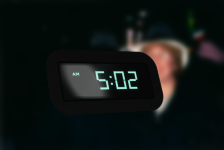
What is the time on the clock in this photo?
5:02
